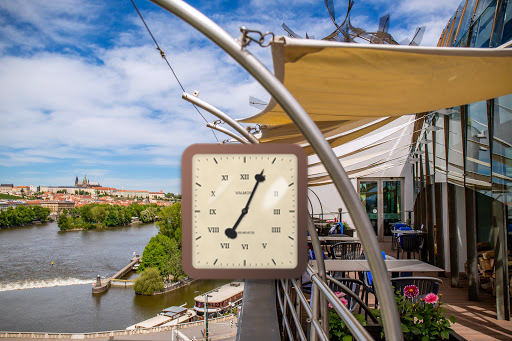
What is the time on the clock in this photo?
7:04
